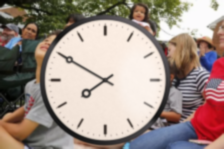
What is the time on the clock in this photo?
7:50
